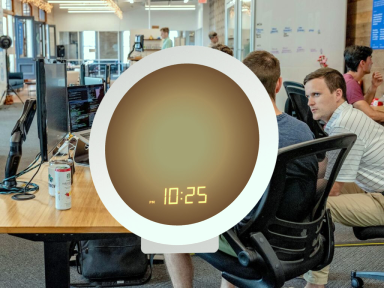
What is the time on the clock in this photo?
10:25
